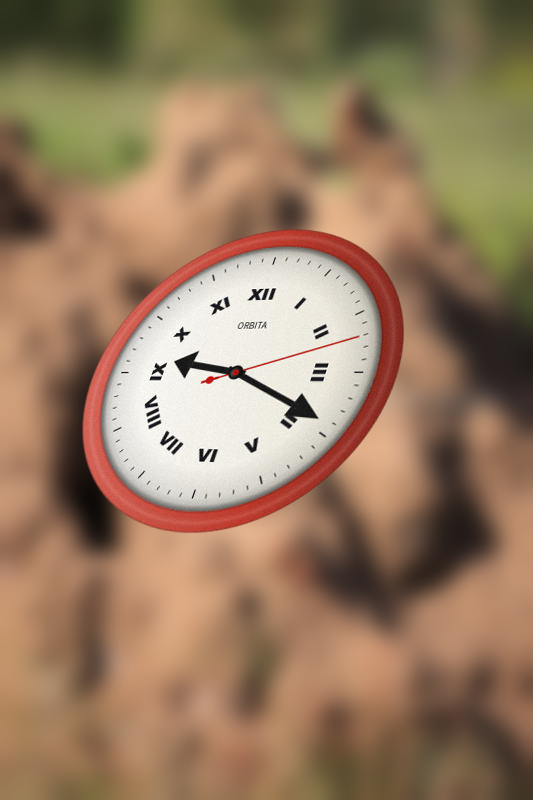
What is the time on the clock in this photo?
9:19:12
